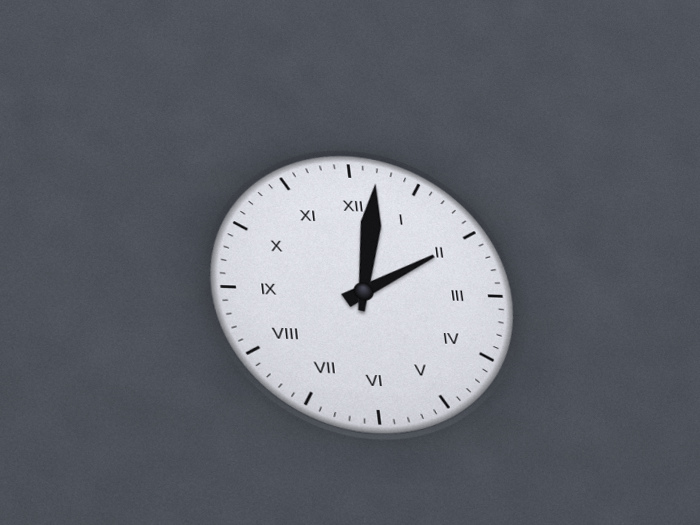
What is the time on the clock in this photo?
2:02
